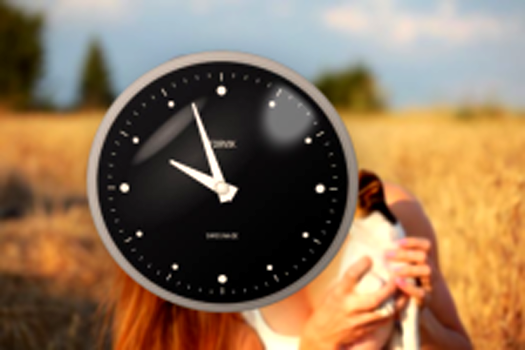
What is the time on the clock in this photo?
9:57
